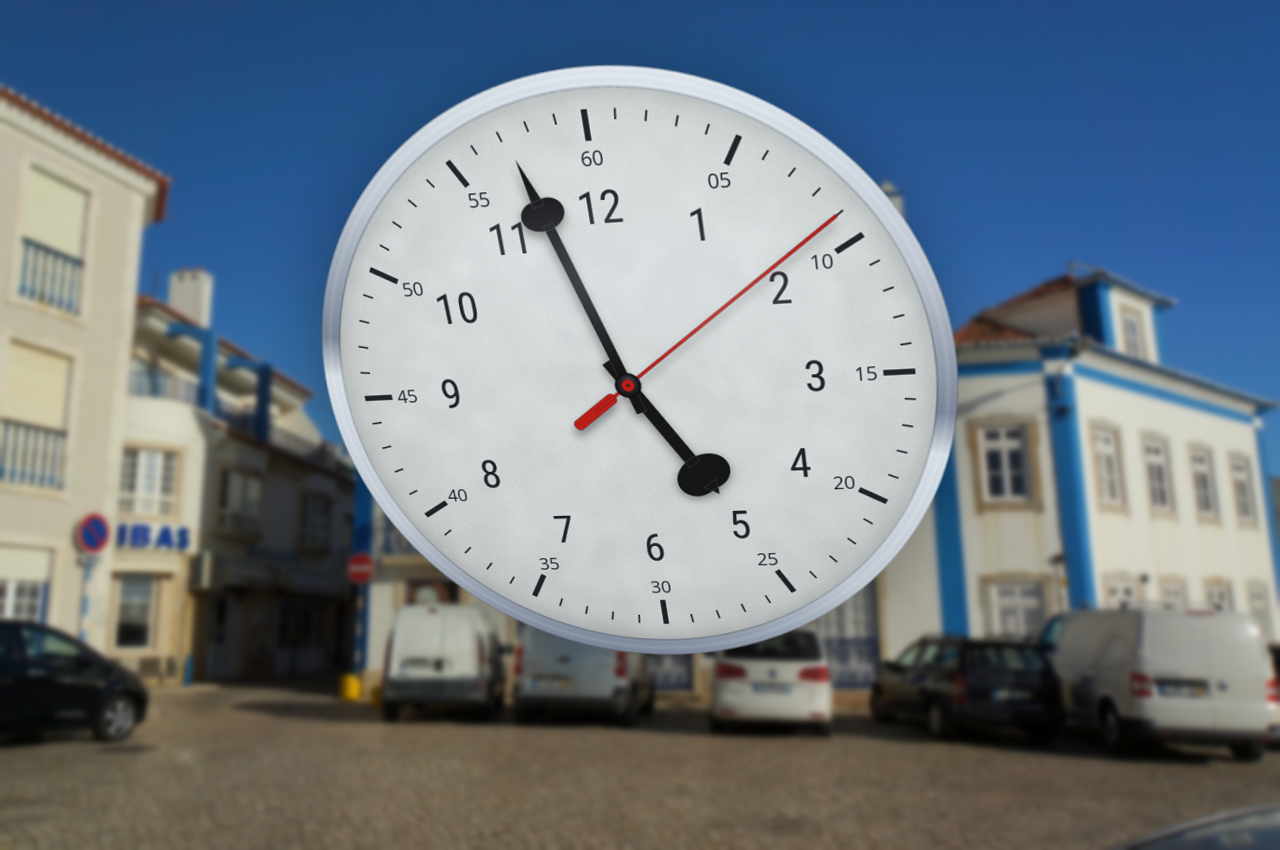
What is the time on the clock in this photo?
4:57:09
